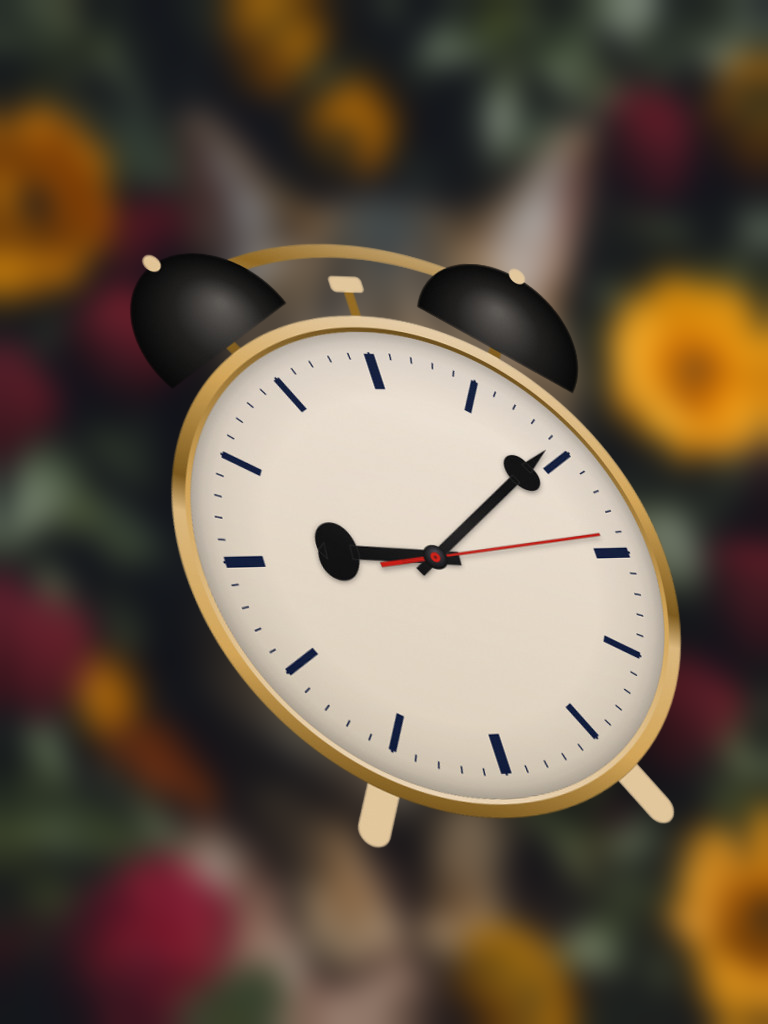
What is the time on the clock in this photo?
9:09:14
